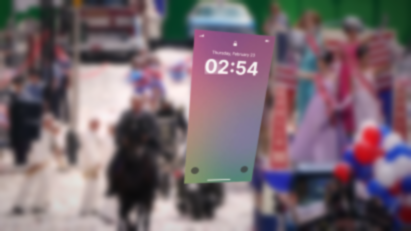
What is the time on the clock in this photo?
2:54
